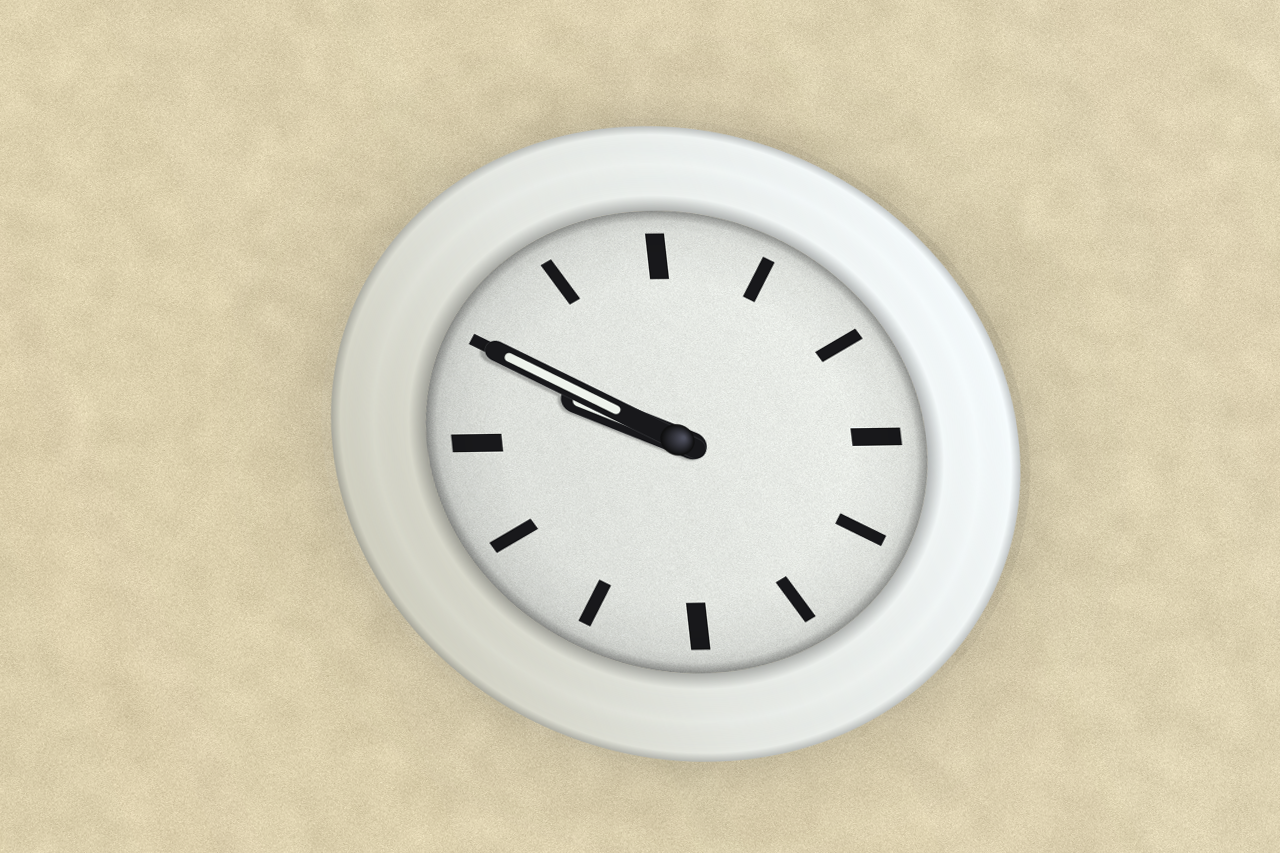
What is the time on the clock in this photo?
9:50
